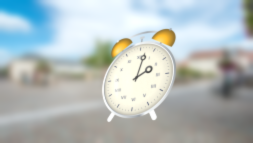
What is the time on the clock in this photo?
2:02
